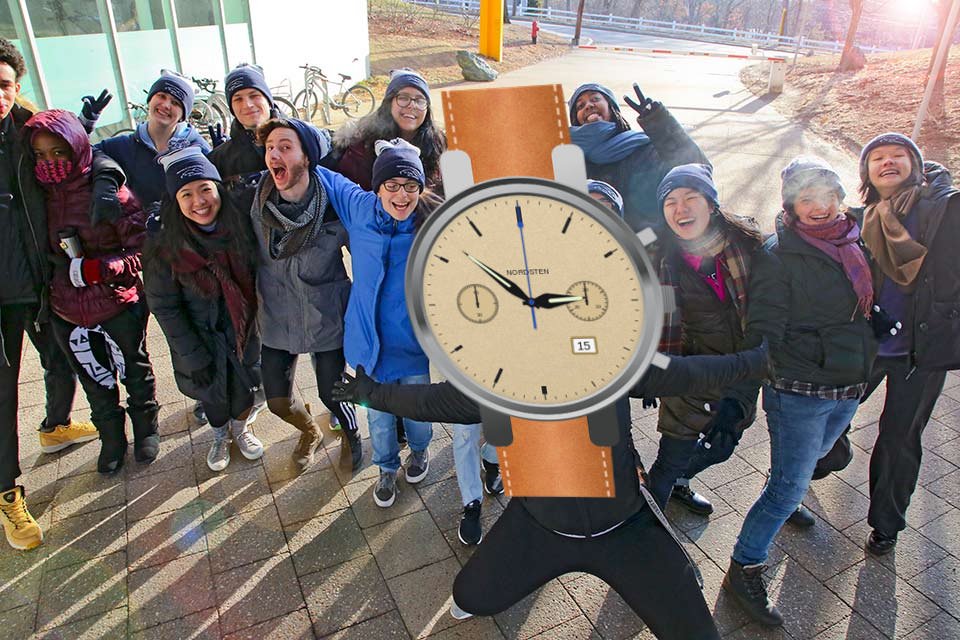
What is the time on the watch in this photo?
2:52
